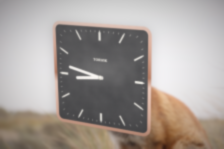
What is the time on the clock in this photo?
8:47
